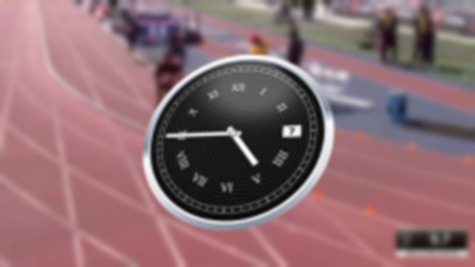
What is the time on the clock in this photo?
4:45
